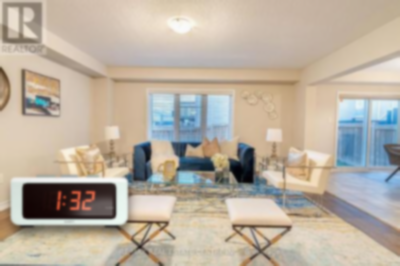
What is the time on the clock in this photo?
1:32
